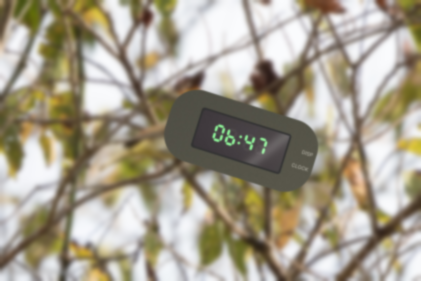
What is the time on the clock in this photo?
6:47
